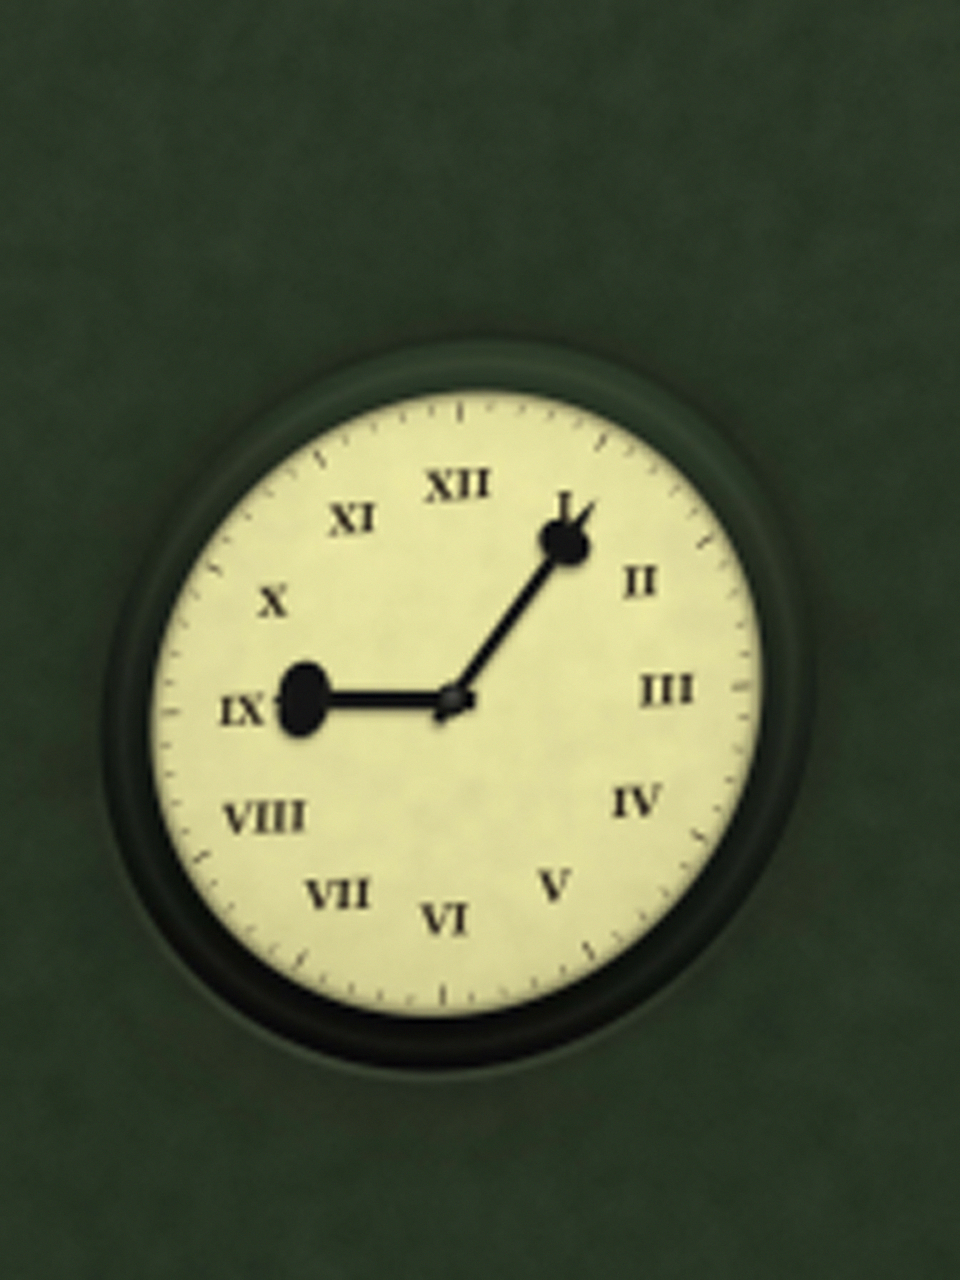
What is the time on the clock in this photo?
9:06
